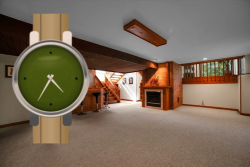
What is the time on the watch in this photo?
4:35
